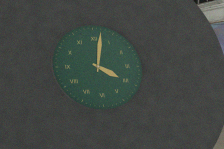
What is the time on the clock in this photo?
4:02
